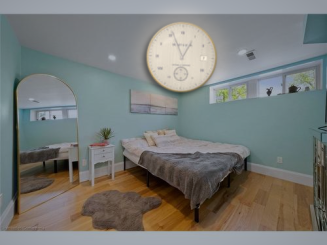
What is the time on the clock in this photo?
12:56
